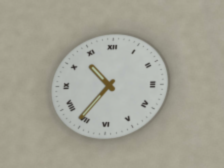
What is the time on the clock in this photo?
10:36
